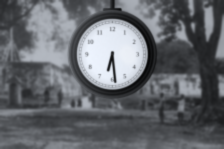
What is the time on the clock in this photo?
6:29
